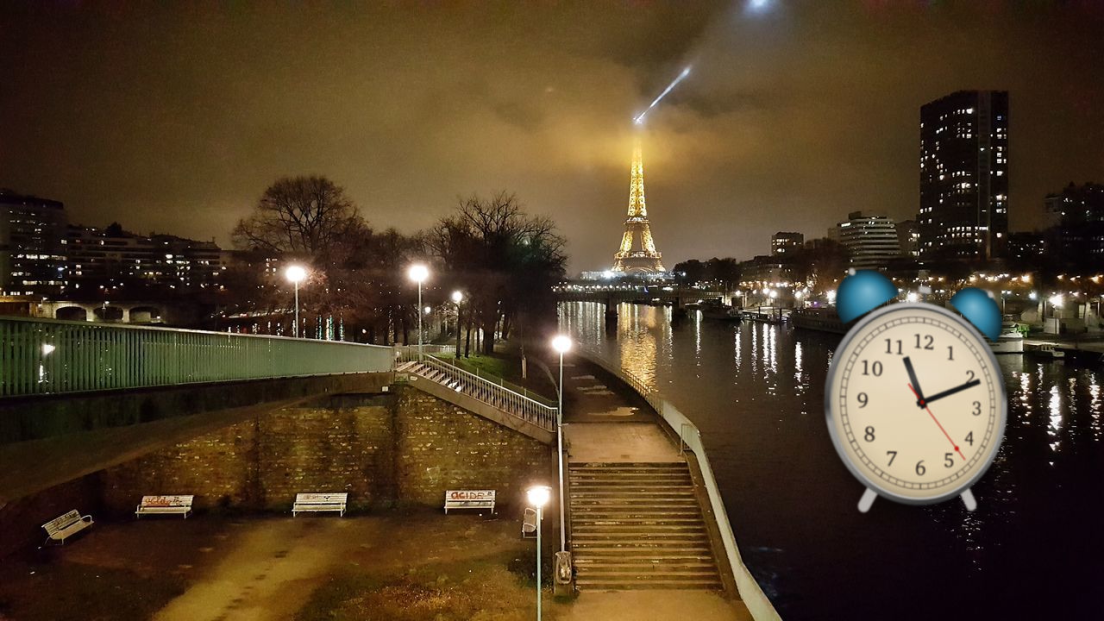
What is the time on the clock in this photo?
11:11:23
